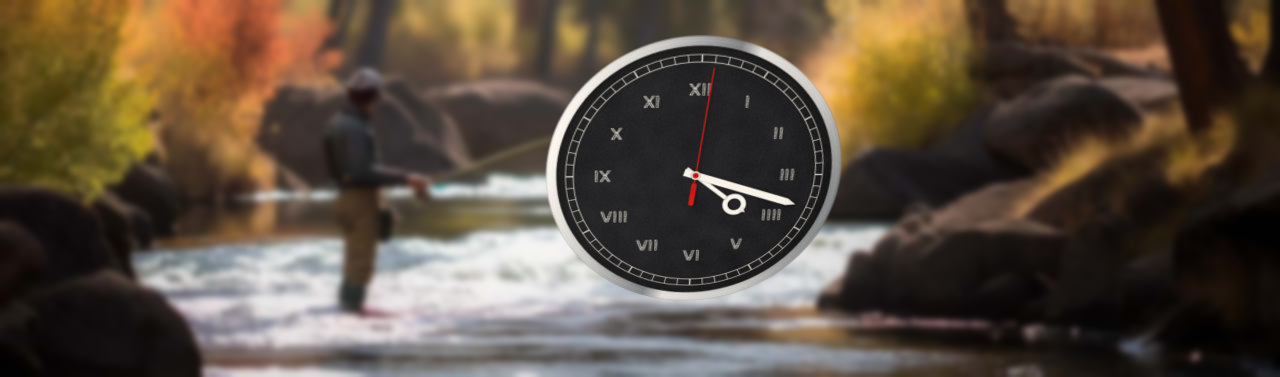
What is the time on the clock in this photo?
4:18:01
